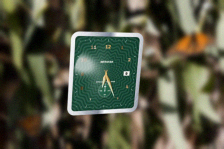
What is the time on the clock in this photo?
6:26
